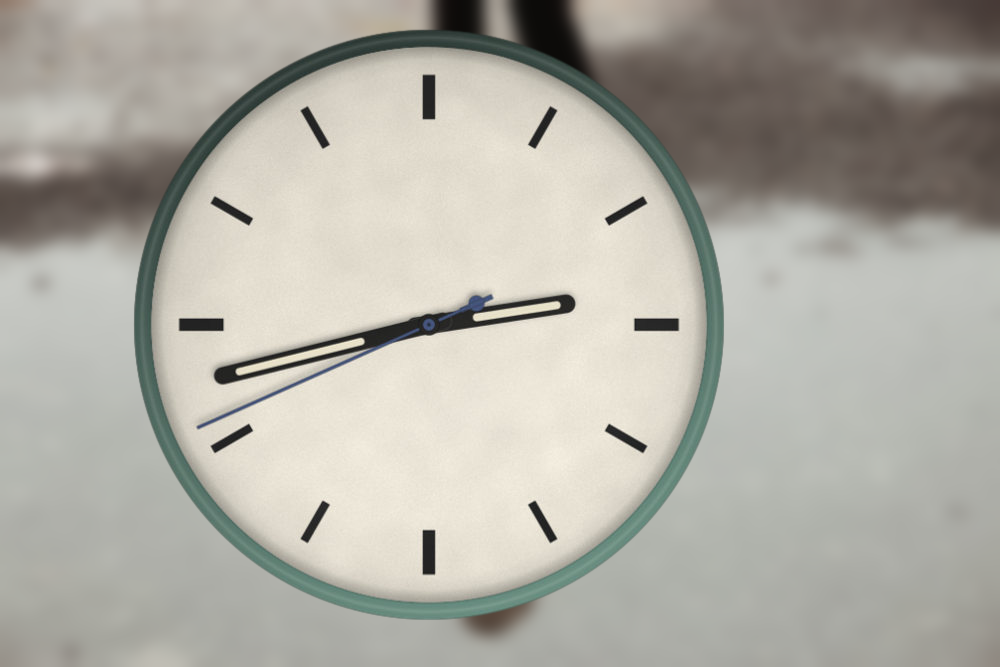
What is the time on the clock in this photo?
2:42:41
